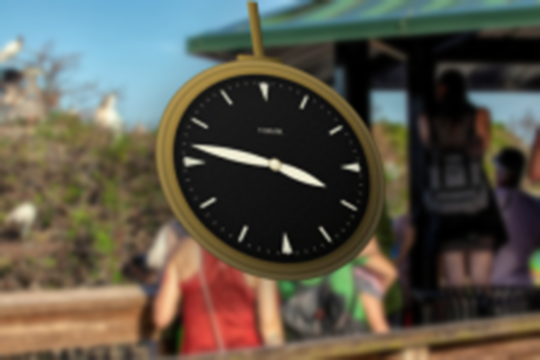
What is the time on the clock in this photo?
3:47
